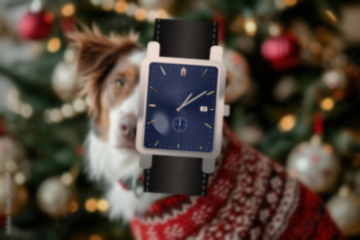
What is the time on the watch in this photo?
1:09
